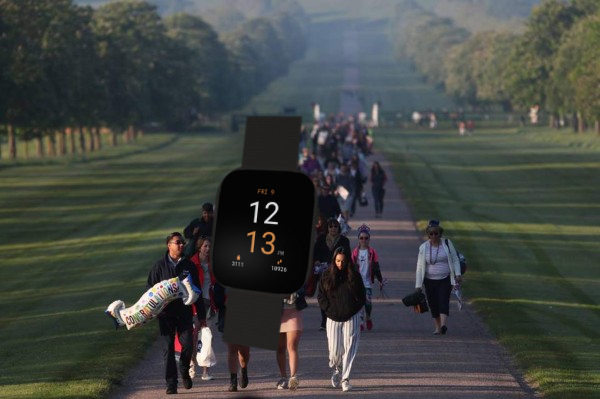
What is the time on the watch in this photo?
12:13
